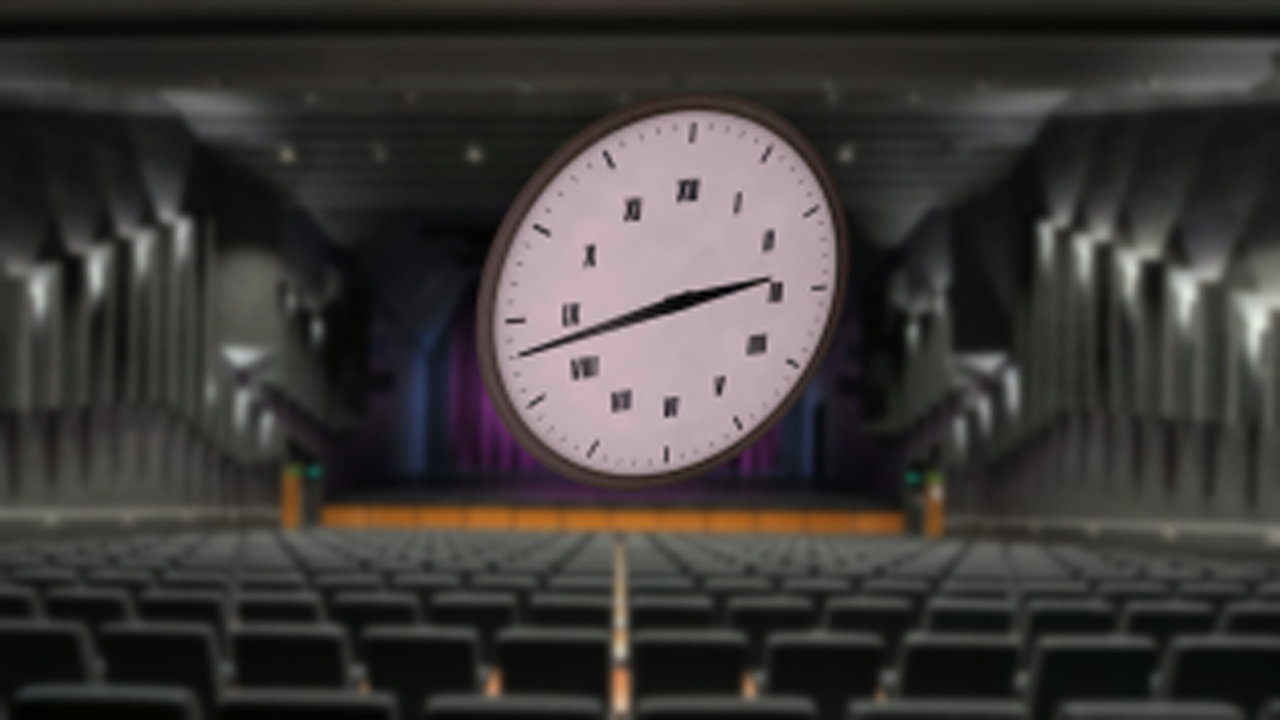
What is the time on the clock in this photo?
2:43
